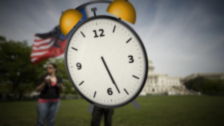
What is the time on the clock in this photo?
5:27
